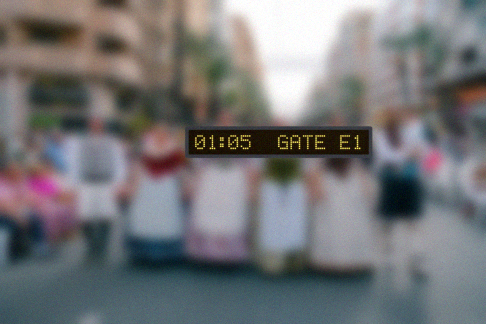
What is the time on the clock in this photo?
1:05
